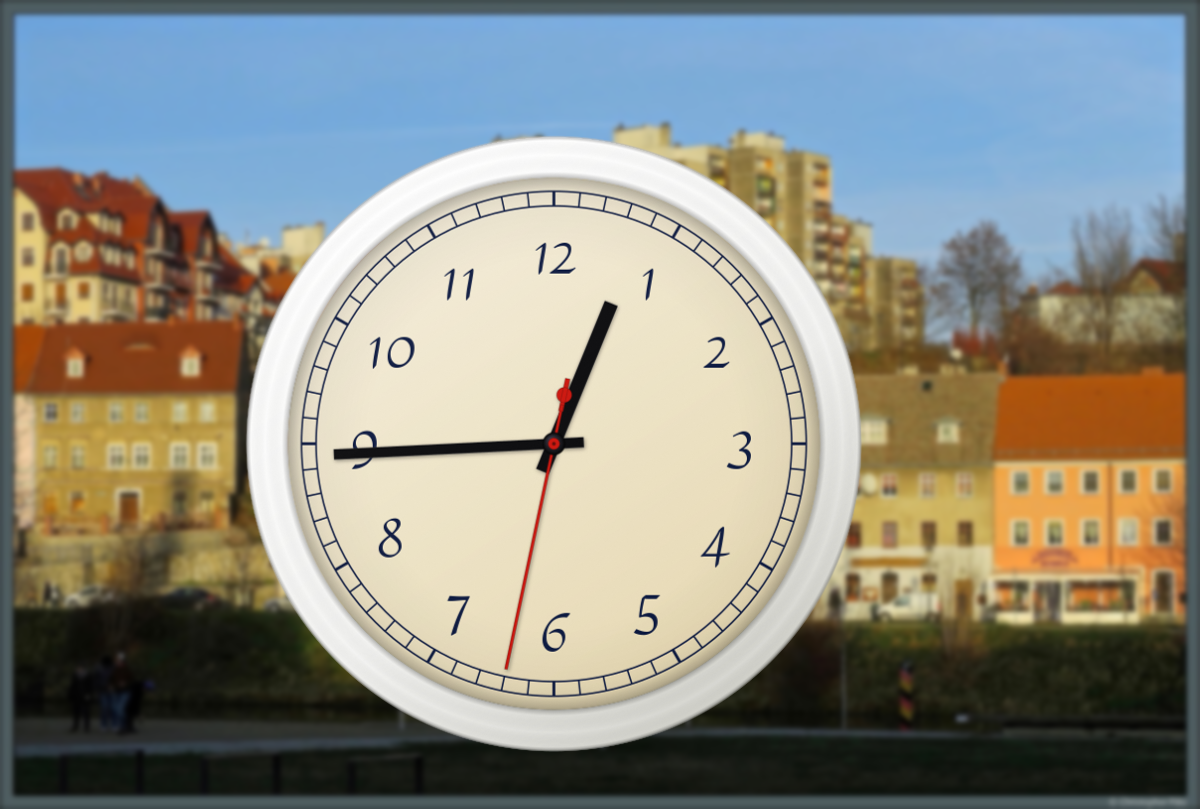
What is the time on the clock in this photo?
12:44:32
